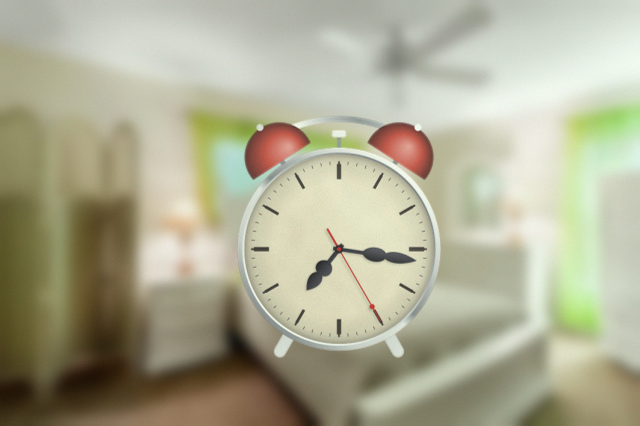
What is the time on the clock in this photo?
7:16:25
